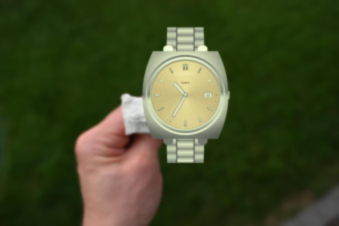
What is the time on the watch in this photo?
10:35
